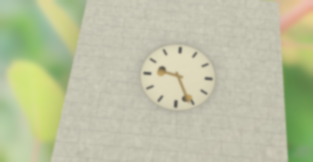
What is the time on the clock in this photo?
9:26
